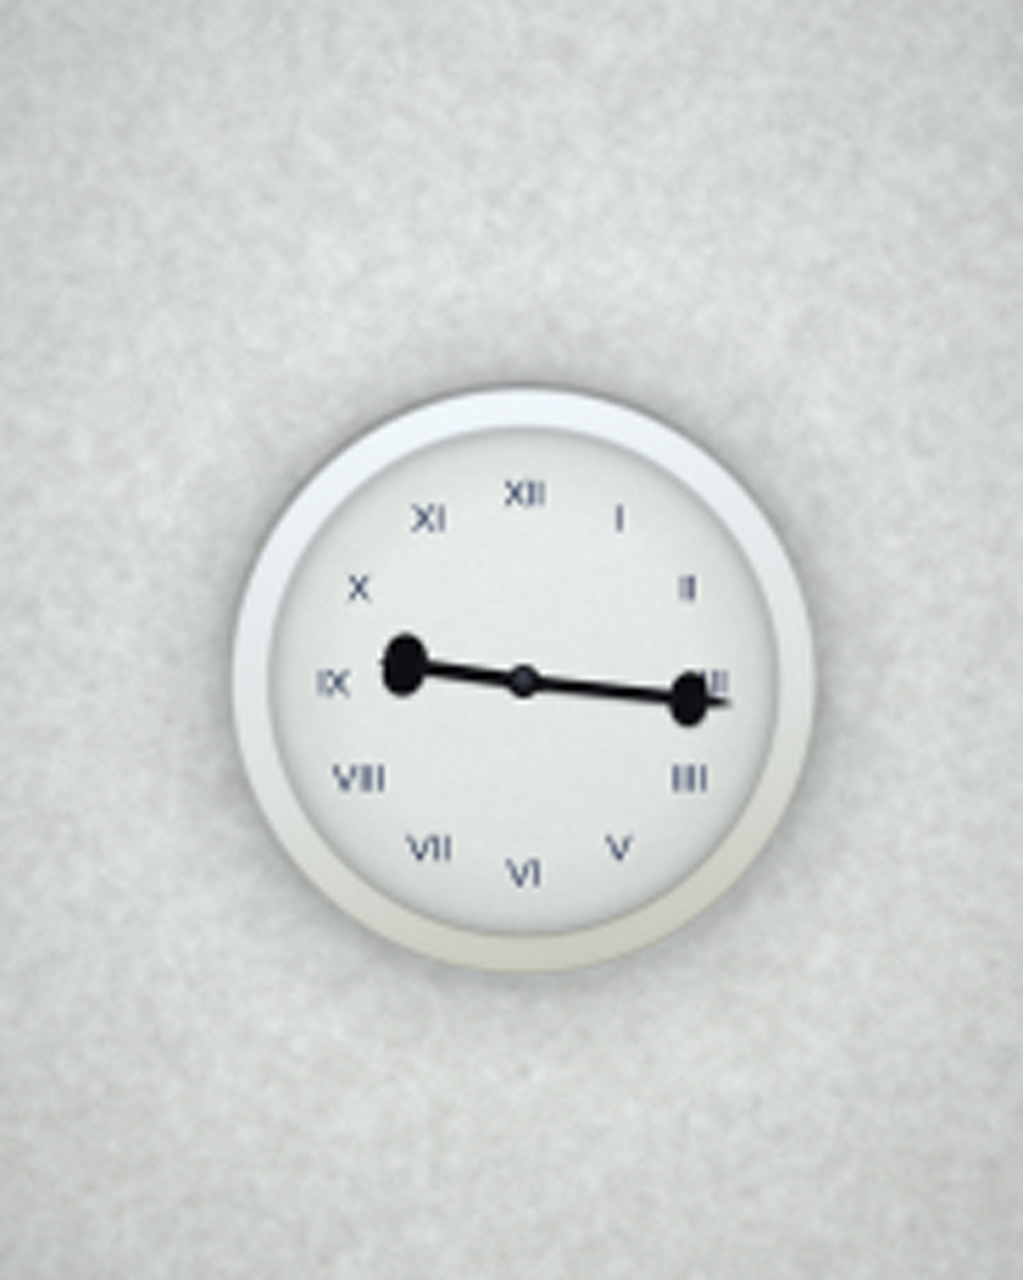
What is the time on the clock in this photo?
9:16
